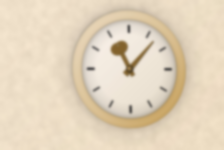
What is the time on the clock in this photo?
11:07
